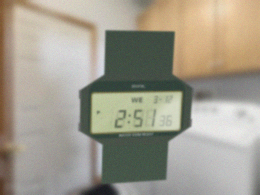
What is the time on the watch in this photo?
2:51:36
